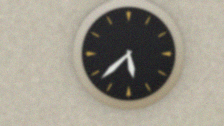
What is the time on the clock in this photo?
5:38
